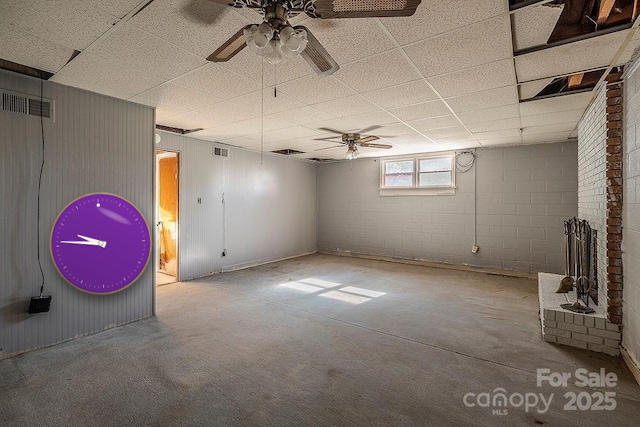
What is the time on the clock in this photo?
9:46
